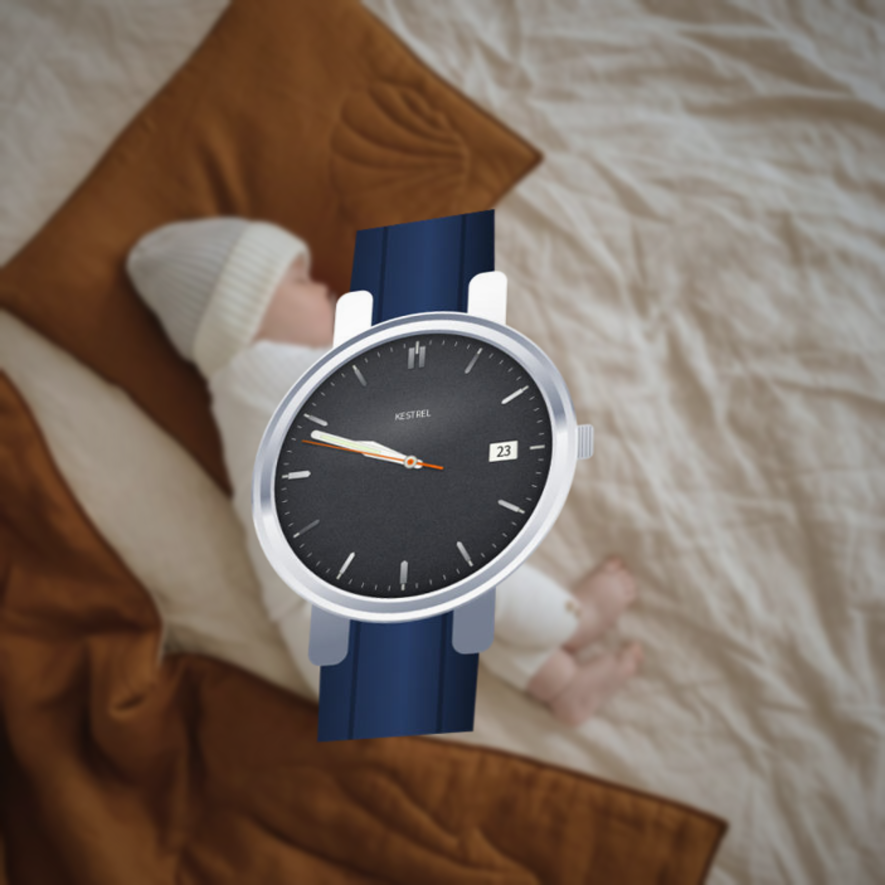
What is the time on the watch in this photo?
9:48:48
